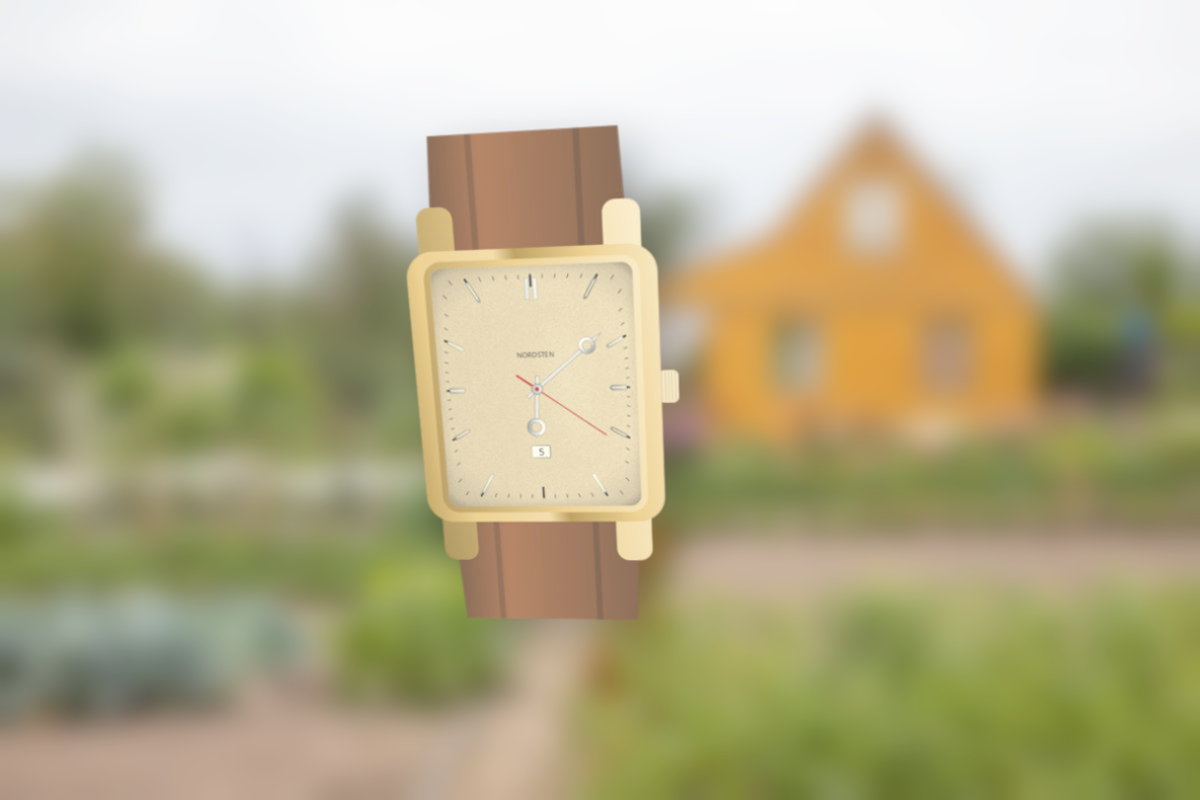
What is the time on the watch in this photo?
6:08:21
